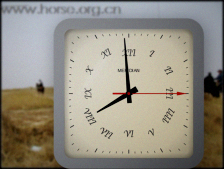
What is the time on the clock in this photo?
7:59:15
